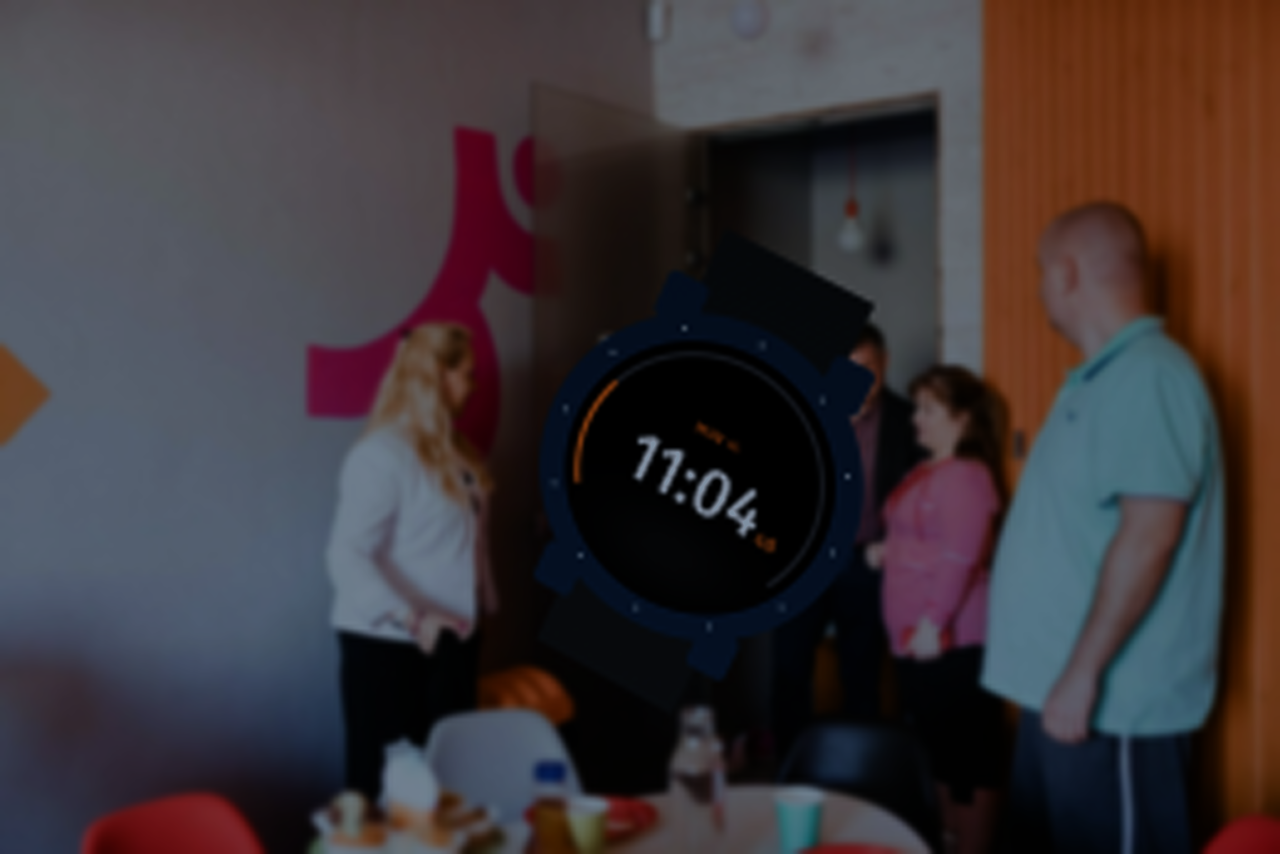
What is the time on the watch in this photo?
11:04
